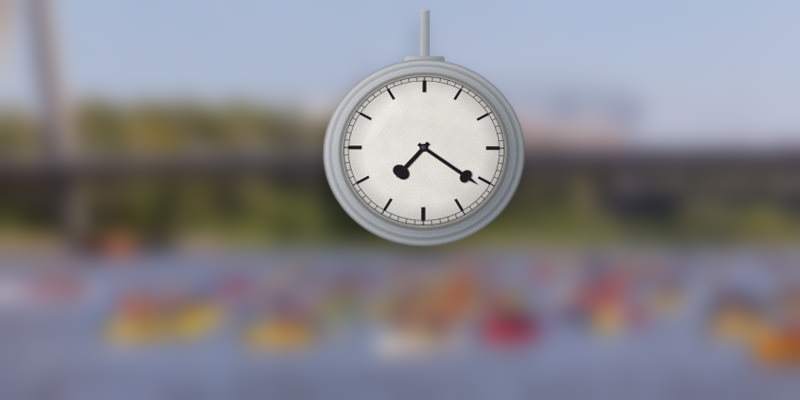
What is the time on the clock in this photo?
7:21
